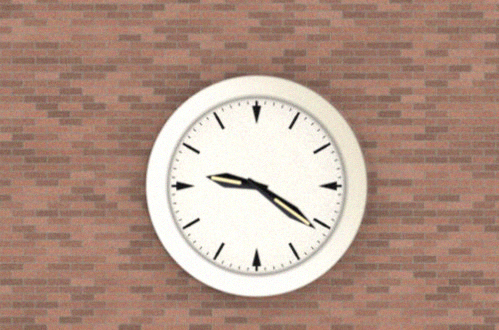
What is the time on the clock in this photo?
9:21
